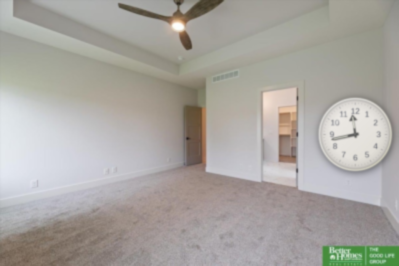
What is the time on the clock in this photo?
11:43
